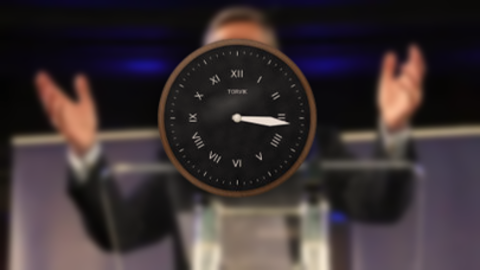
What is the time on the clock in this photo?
3:16
